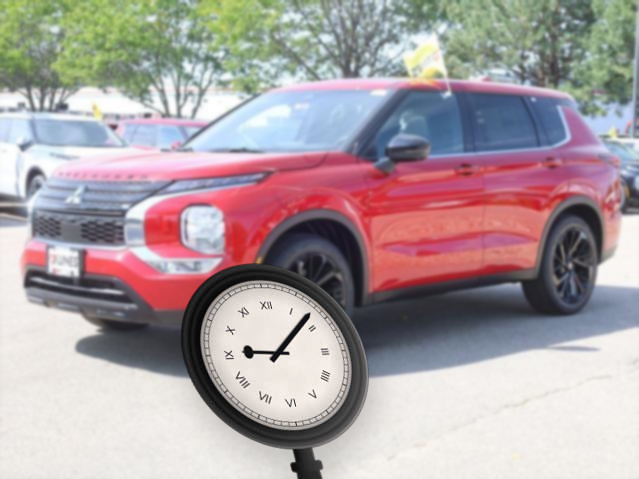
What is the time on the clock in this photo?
9:08
